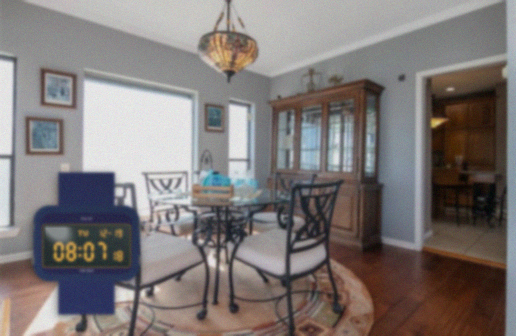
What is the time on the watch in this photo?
8:07
